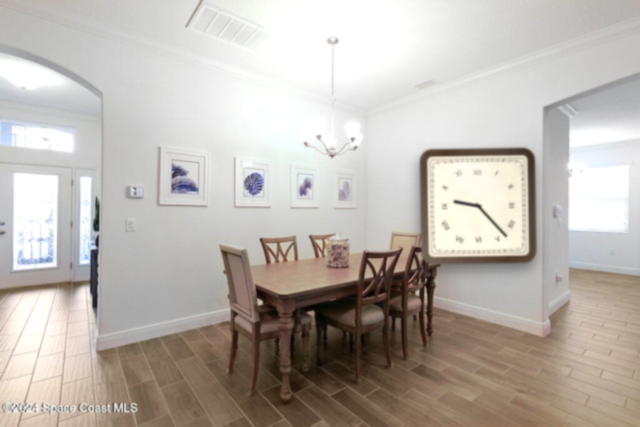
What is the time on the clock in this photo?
9:23
